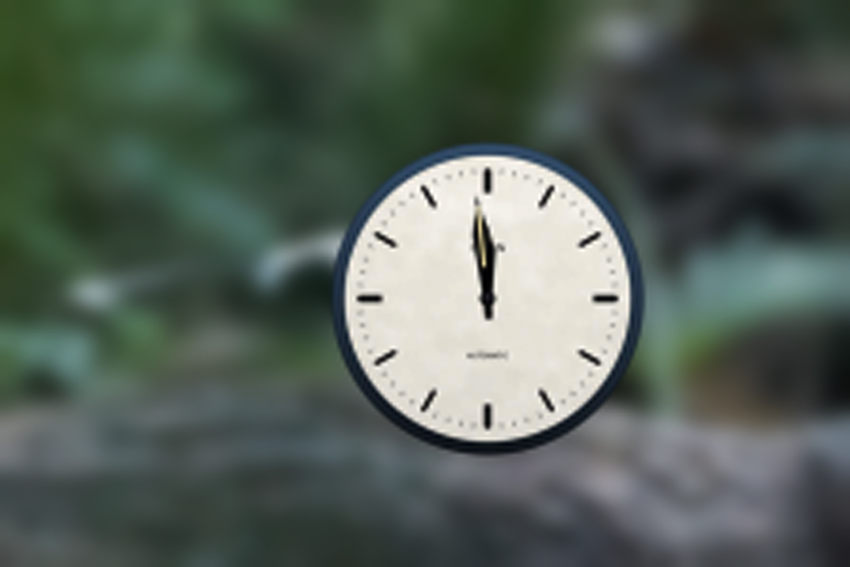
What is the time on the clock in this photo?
11:59
